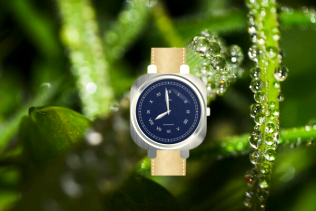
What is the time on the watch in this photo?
7:59
